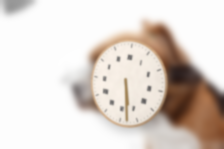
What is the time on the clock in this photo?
5:28
